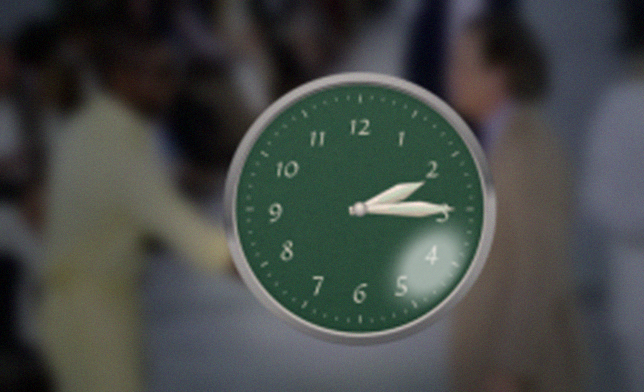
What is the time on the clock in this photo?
2:15
